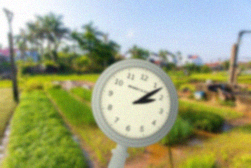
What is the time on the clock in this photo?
2:07
